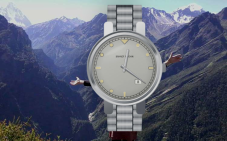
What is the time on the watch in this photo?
12:21
